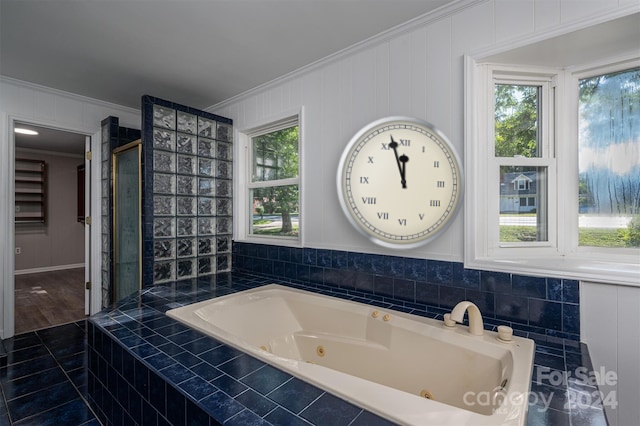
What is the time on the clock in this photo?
11:57
